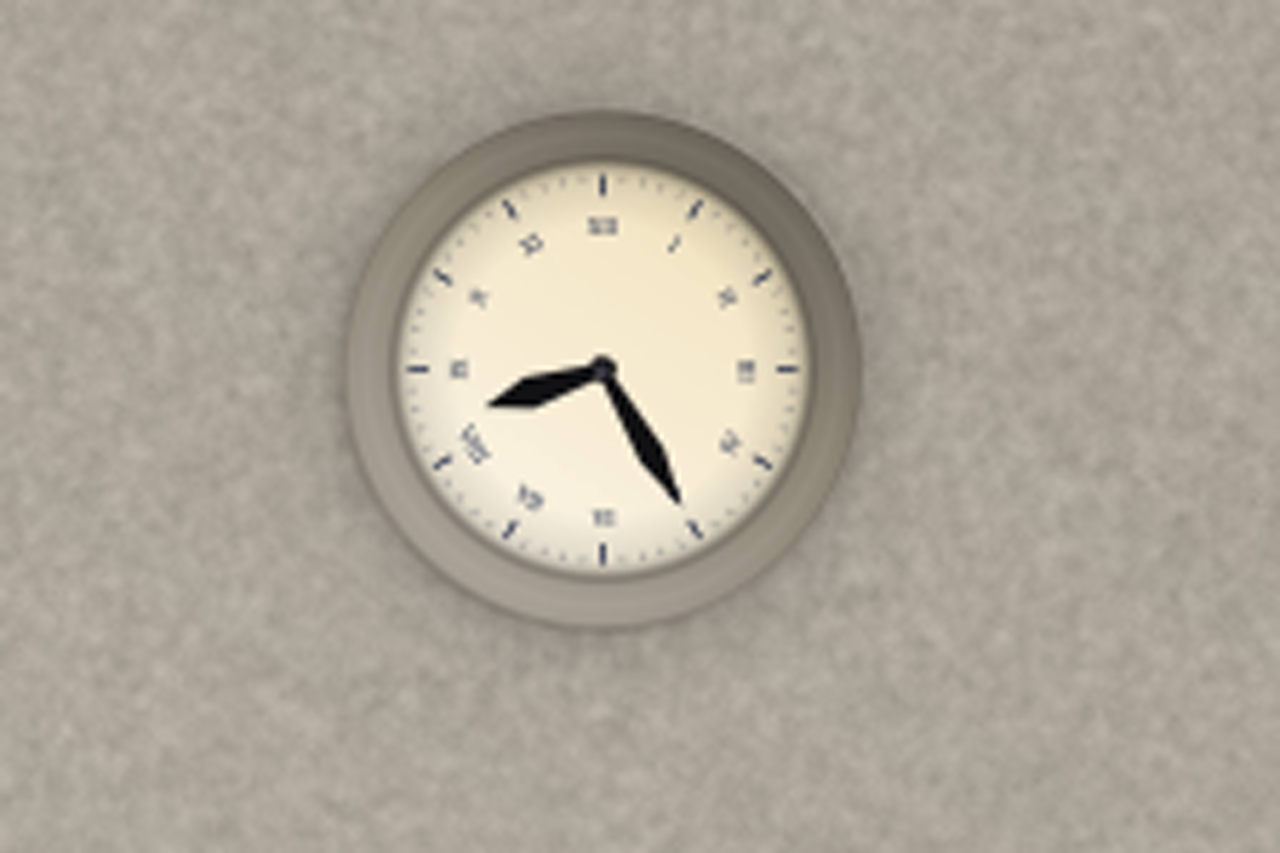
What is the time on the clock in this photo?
8:25
